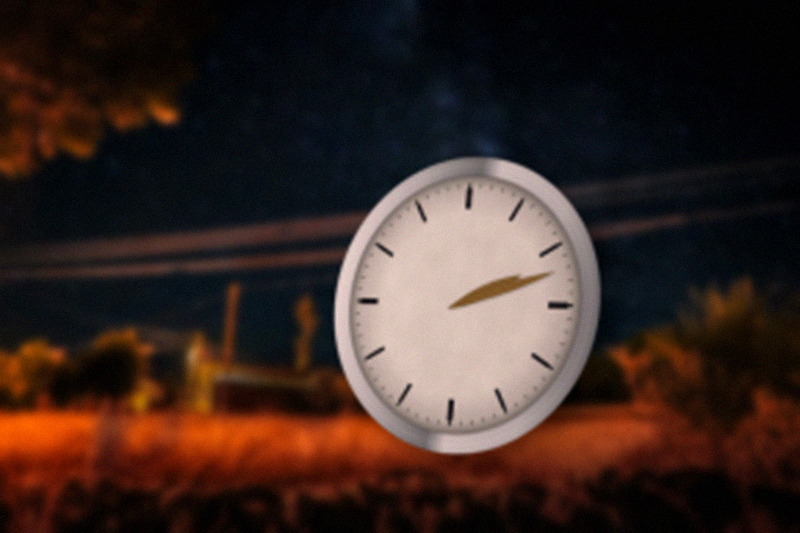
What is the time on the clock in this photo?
2:12
